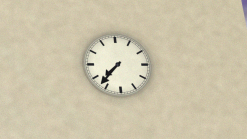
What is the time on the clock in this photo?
7:37
